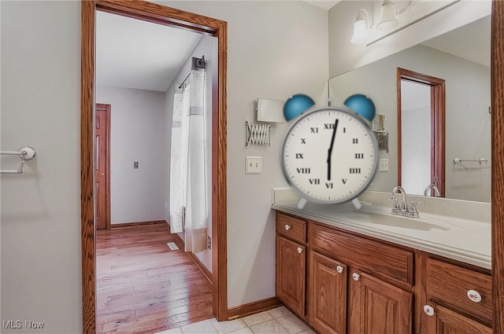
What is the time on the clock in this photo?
6:02
